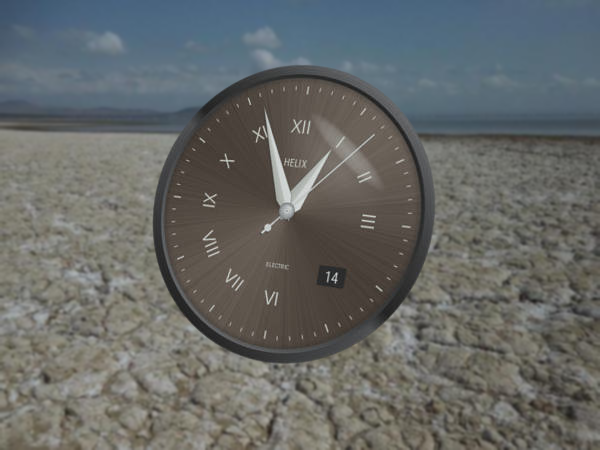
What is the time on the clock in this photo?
12:56:07
